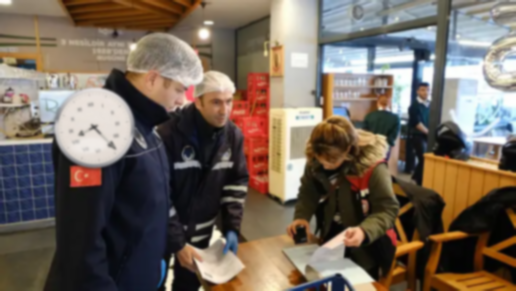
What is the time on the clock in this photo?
8:24
